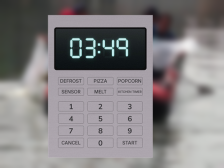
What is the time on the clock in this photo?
3:49
